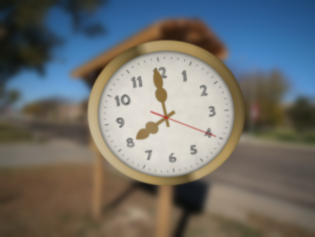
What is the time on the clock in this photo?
7:59:20
